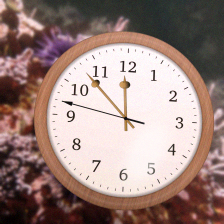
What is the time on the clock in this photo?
11:52:47
